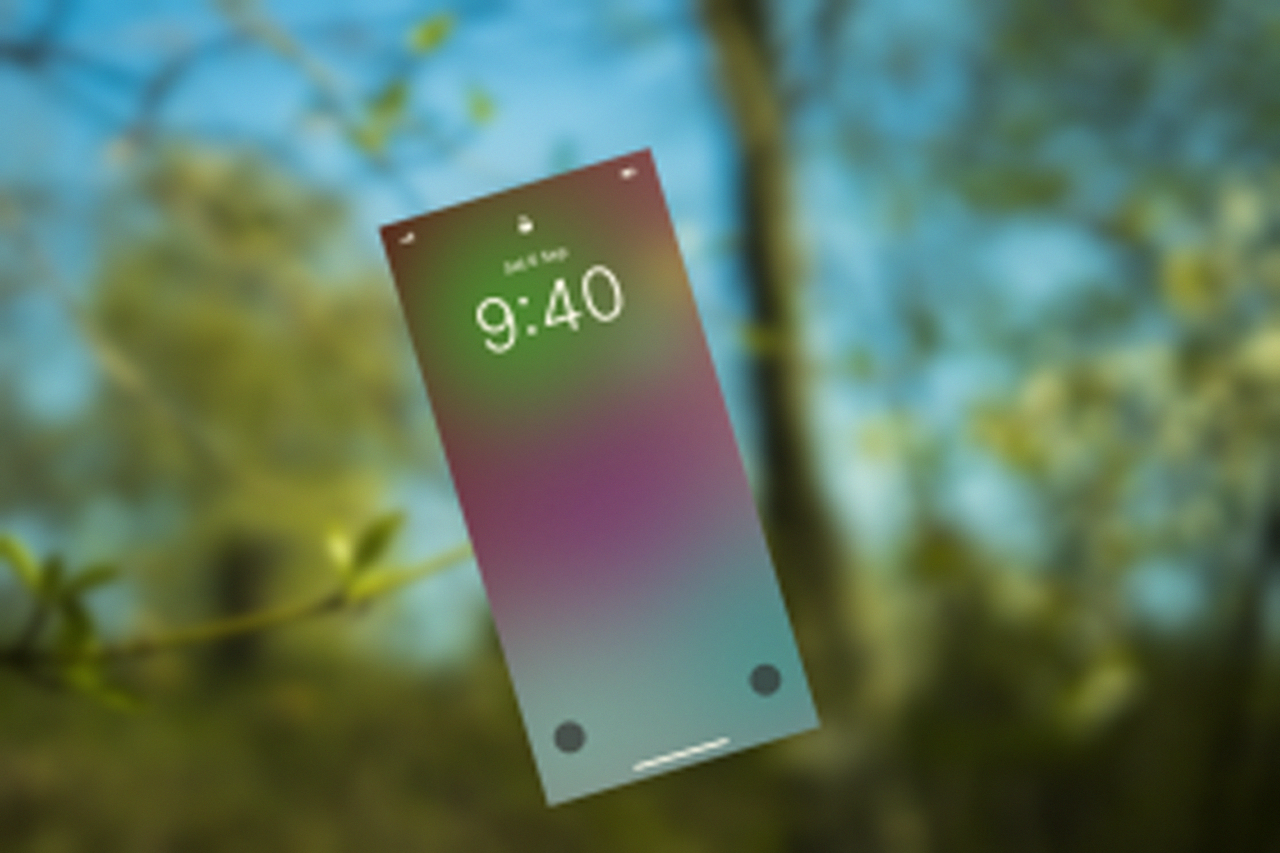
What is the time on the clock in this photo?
9:40
